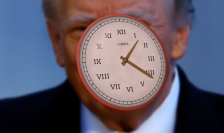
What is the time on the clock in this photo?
1:21
